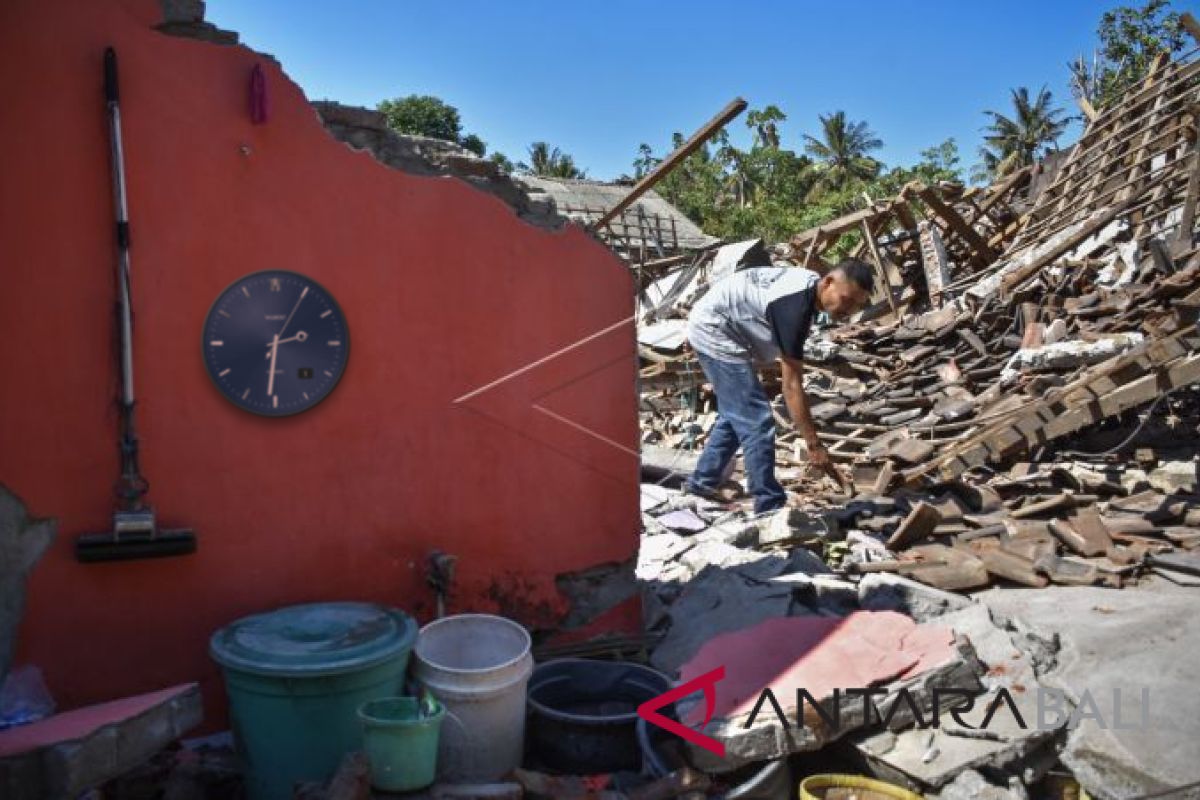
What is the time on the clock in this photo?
2:31:05
